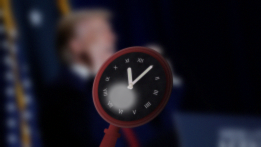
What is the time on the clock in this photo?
11:05
